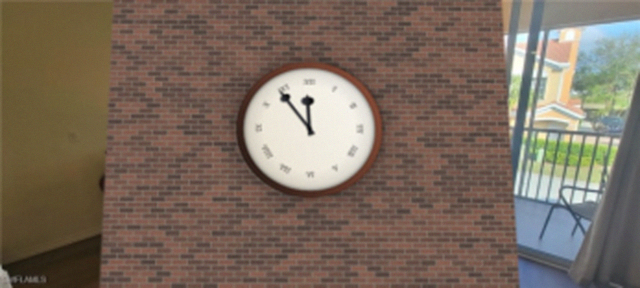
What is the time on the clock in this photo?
11:54
